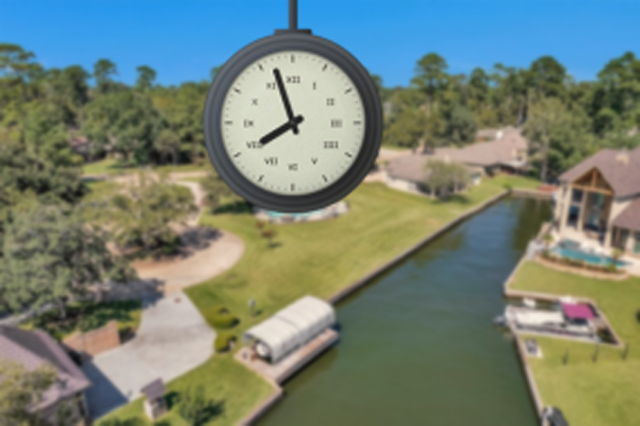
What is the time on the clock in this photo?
7:57
